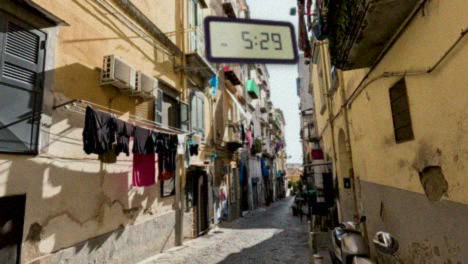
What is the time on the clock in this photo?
5:29
